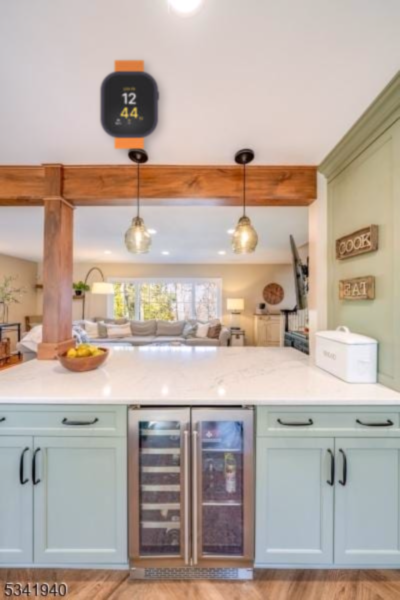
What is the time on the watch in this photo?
12:44
